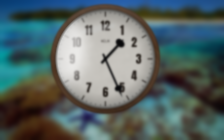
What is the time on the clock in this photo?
1:26
